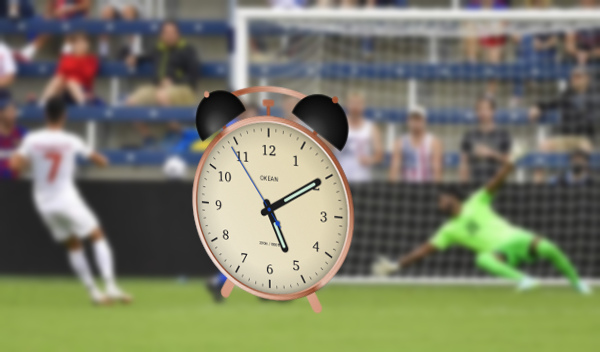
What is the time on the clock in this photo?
5:09:54
